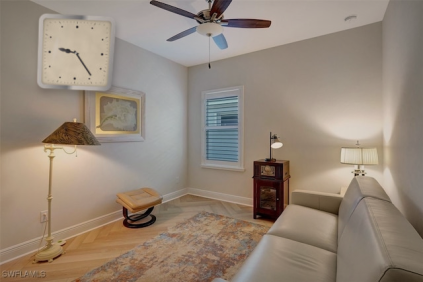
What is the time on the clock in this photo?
9:24
